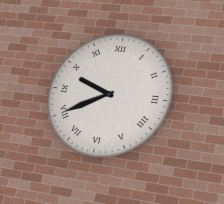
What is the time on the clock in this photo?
9:40
